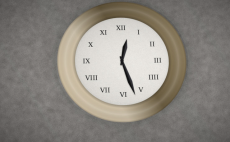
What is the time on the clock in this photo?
12:27
